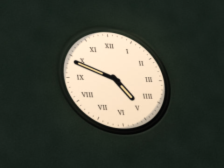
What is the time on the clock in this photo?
4:49
